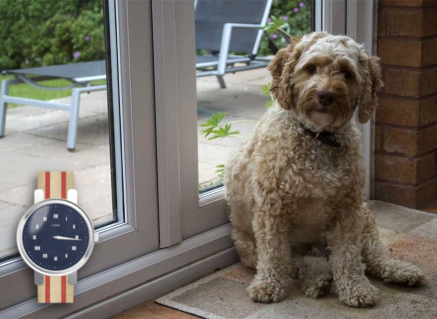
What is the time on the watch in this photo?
3:16
